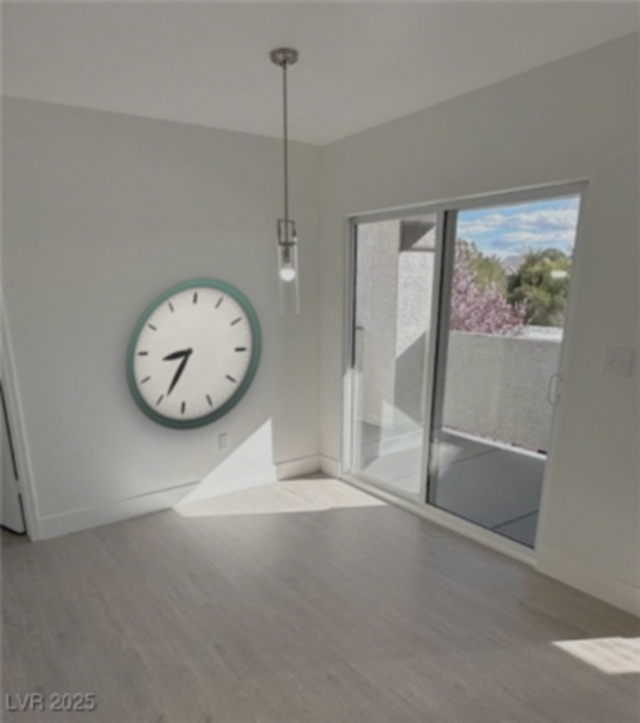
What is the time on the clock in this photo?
8:34
